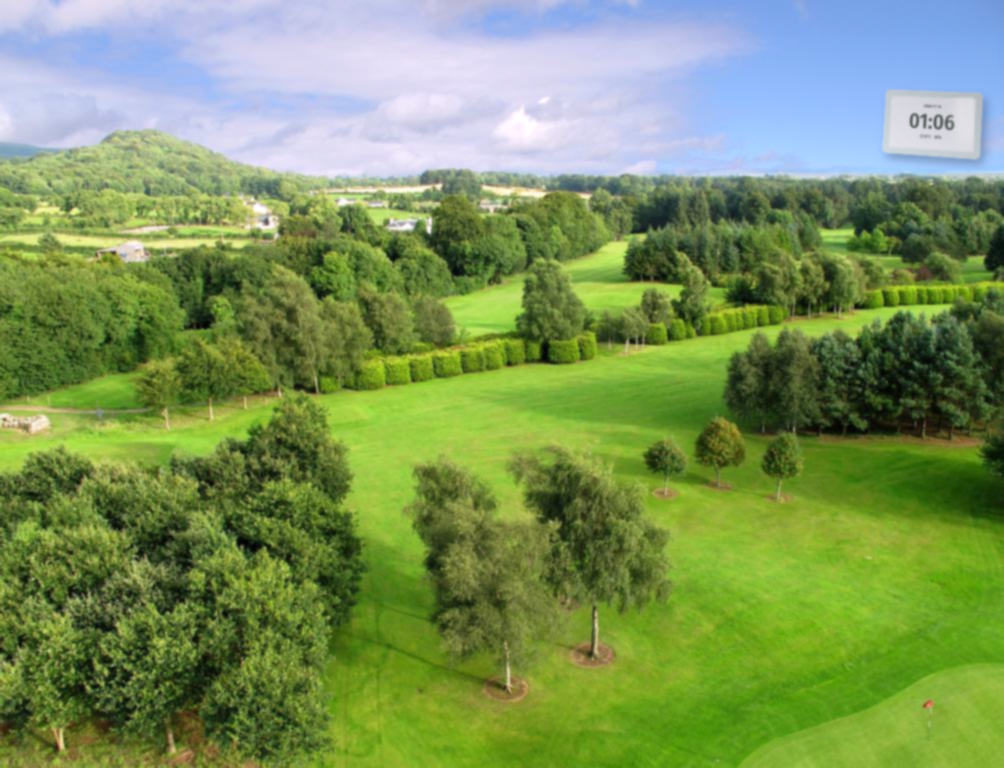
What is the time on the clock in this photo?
1:06
